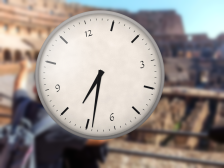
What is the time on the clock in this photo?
7:34
